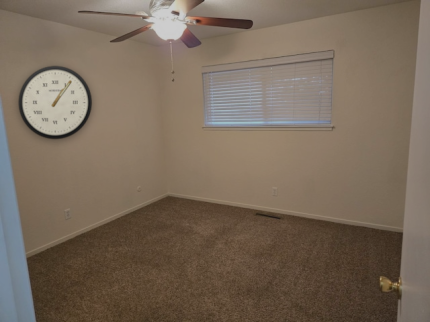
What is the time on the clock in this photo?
1:06
